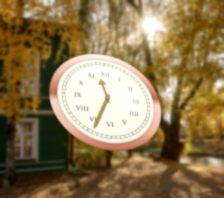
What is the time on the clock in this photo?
11:34
